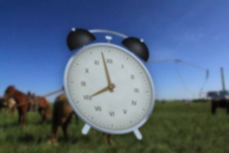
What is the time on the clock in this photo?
7:58
